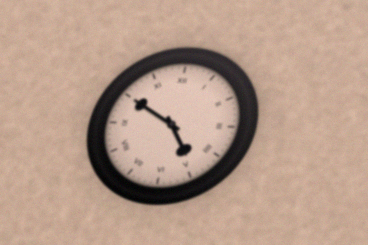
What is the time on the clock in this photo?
4:50
